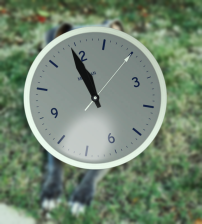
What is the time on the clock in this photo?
11:59:10
